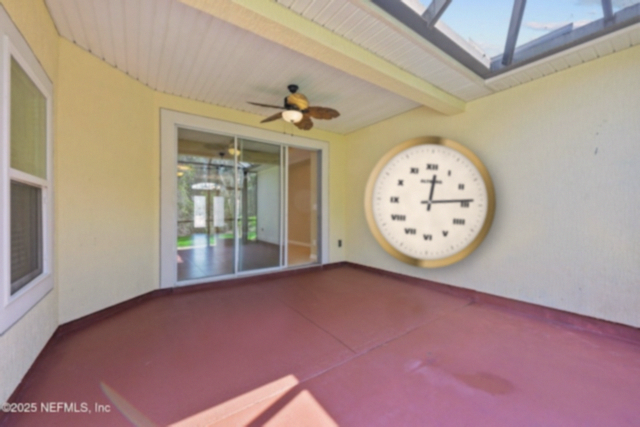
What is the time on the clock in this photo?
12:14
